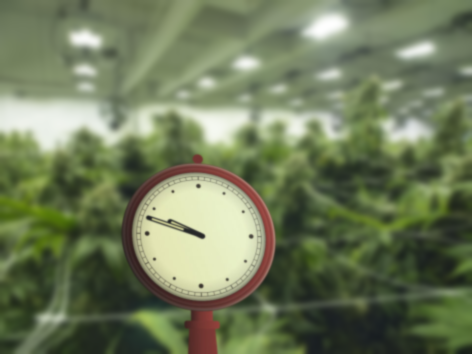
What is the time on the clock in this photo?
9:48
